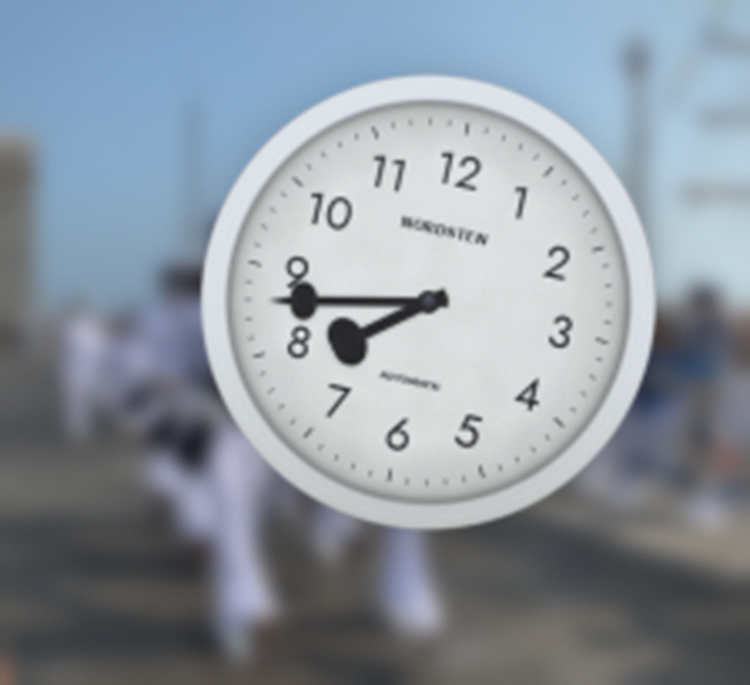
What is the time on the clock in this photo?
7:43
